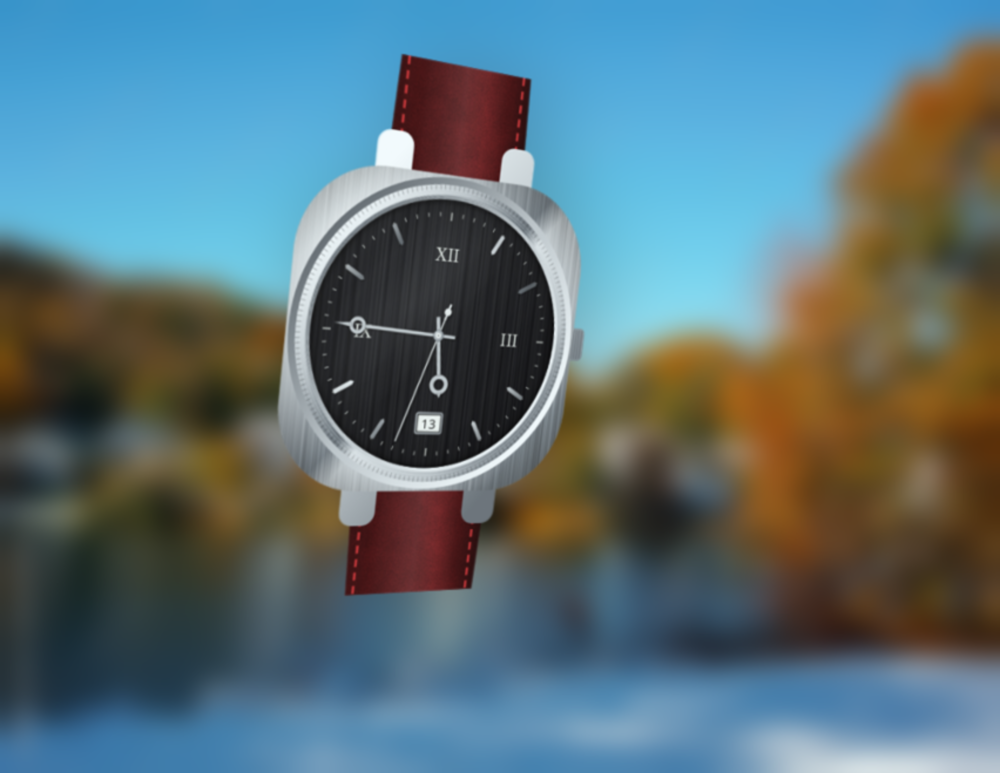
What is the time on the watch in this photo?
5:45:33
